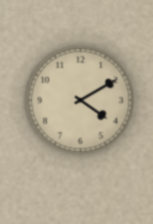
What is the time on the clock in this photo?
4:10
